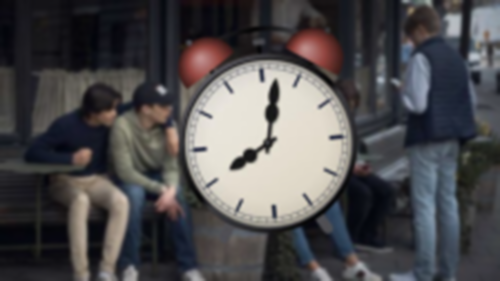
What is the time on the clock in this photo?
8:02
